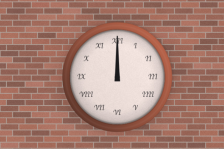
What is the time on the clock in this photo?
12:00
